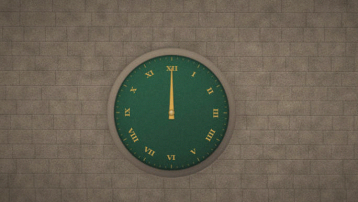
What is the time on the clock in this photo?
12:00
